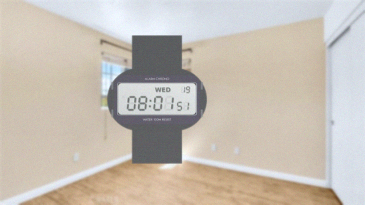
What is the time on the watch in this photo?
8:01:51
